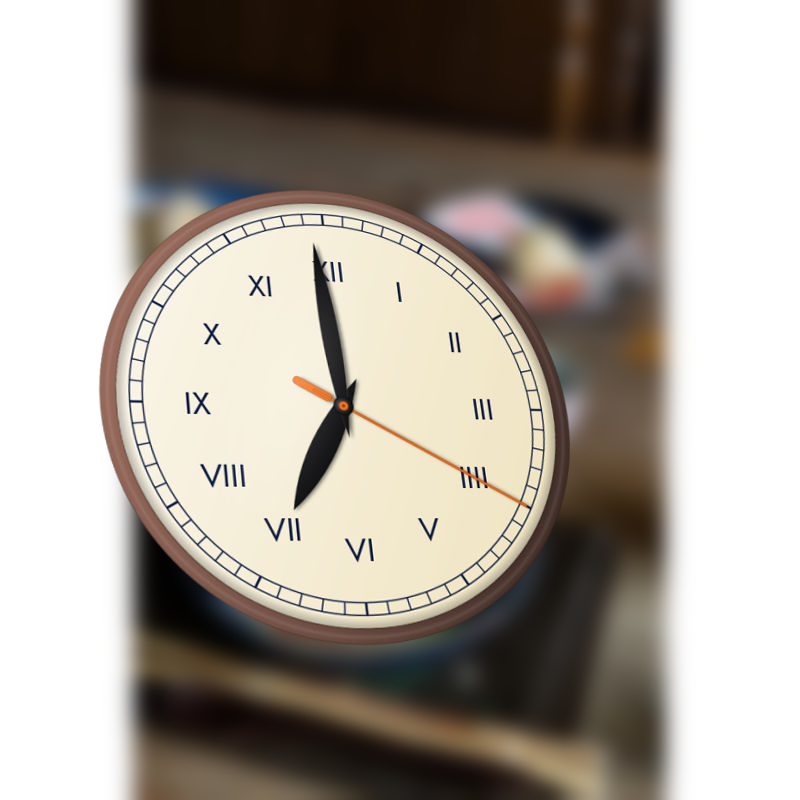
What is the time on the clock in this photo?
6:59:20
